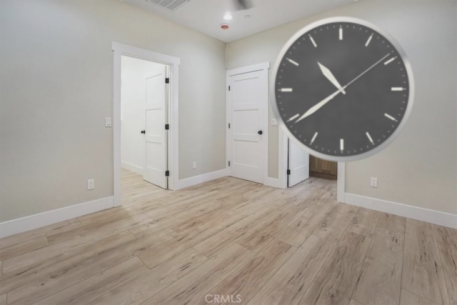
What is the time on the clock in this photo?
10:39:09
